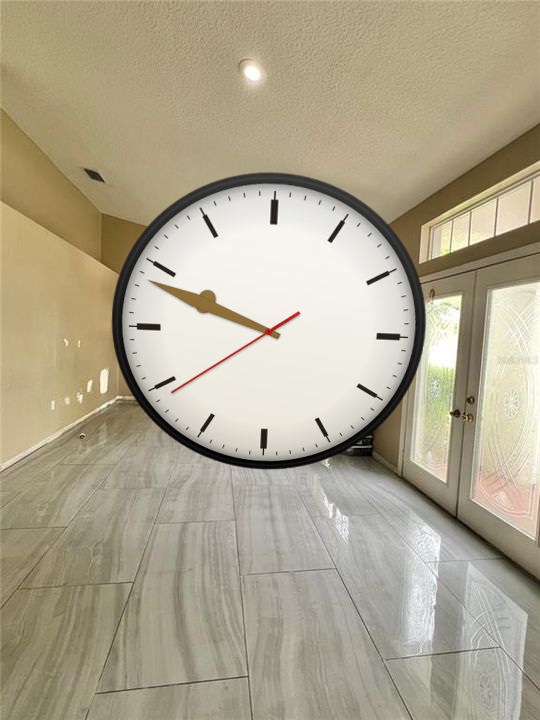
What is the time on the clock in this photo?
9:48:39
